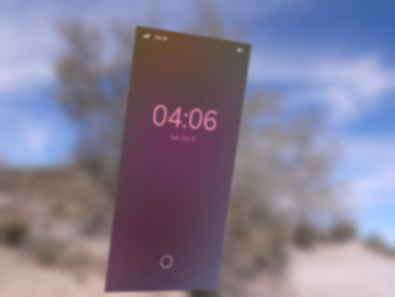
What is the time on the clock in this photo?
4:06
